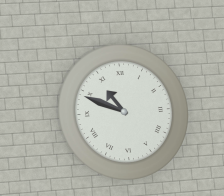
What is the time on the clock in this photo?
10:49
